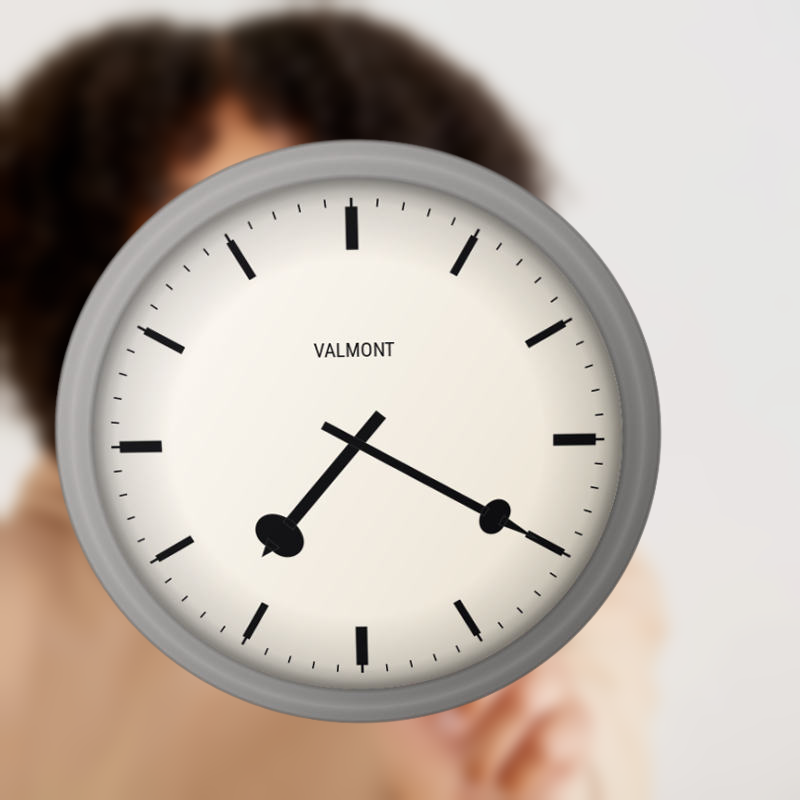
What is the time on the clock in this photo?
7:20
